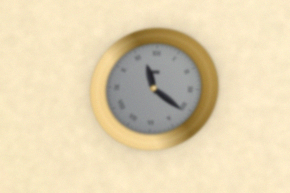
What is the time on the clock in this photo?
11:21
